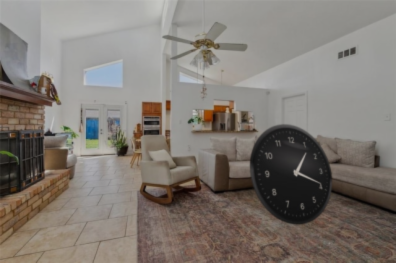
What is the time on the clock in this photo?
1:19
